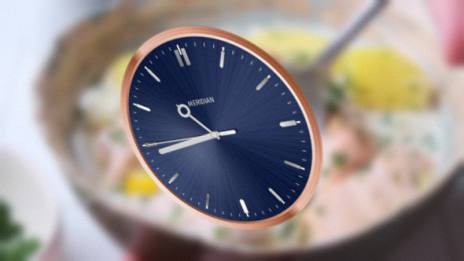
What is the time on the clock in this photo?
10:43:45
